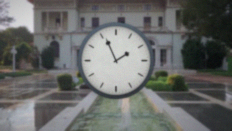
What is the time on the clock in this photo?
1:56
